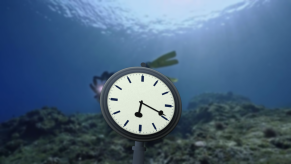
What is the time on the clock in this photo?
6:19
